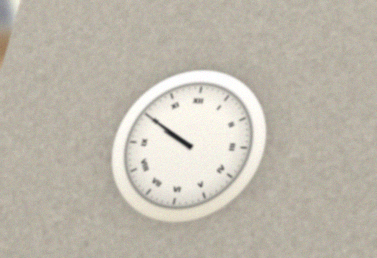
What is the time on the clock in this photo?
9:50
